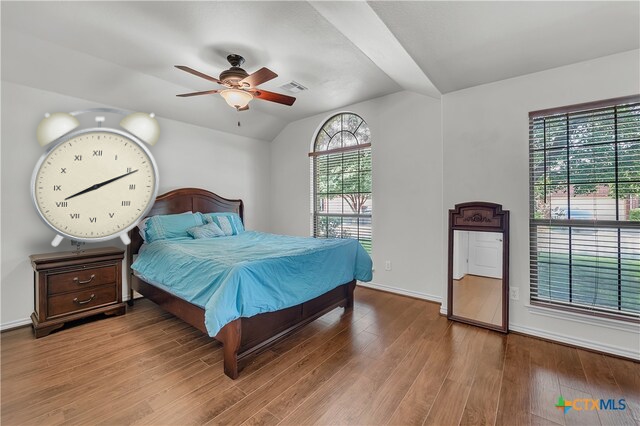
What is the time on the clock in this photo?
8:11
